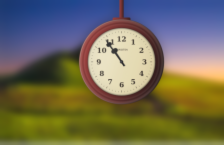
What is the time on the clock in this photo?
10:54
